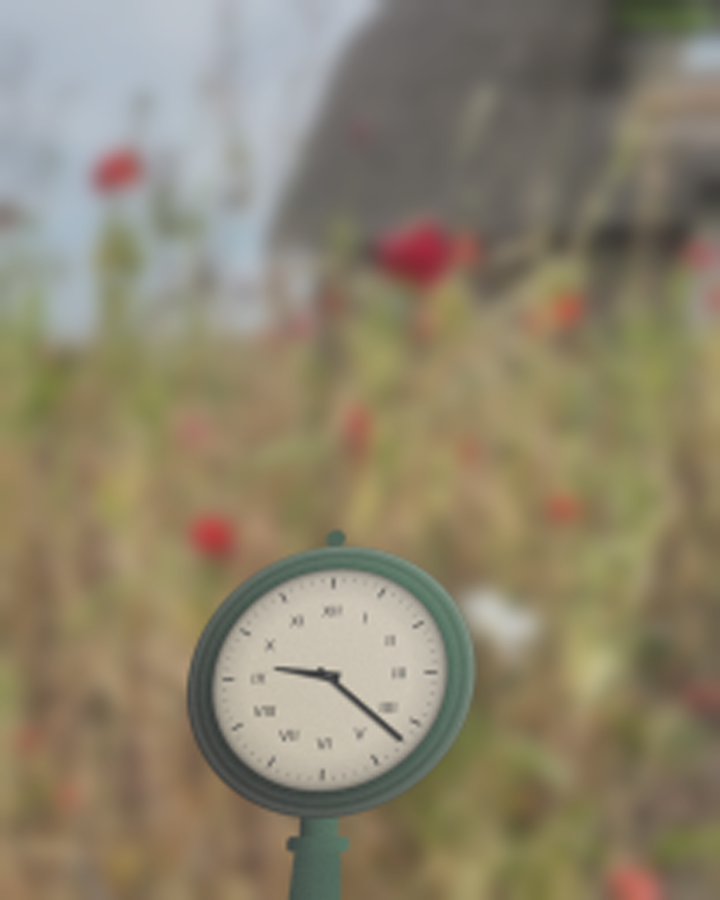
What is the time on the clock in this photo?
9:22
